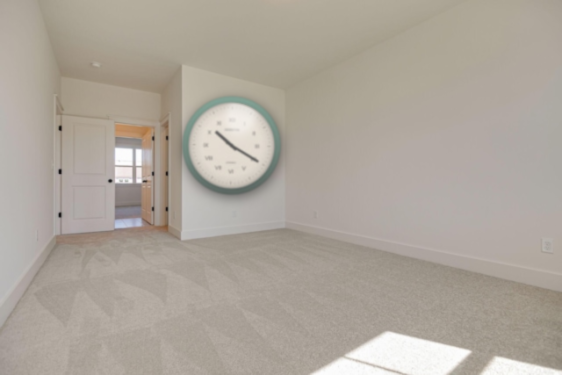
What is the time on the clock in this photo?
10:20
